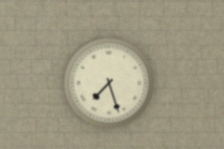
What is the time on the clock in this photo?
7:27
